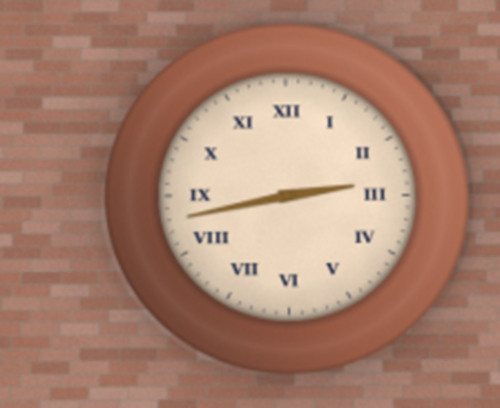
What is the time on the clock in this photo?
2:43
